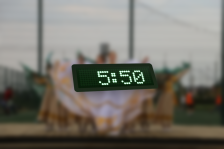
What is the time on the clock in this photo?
5:50
